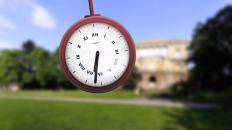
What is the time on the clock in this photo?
6:32
